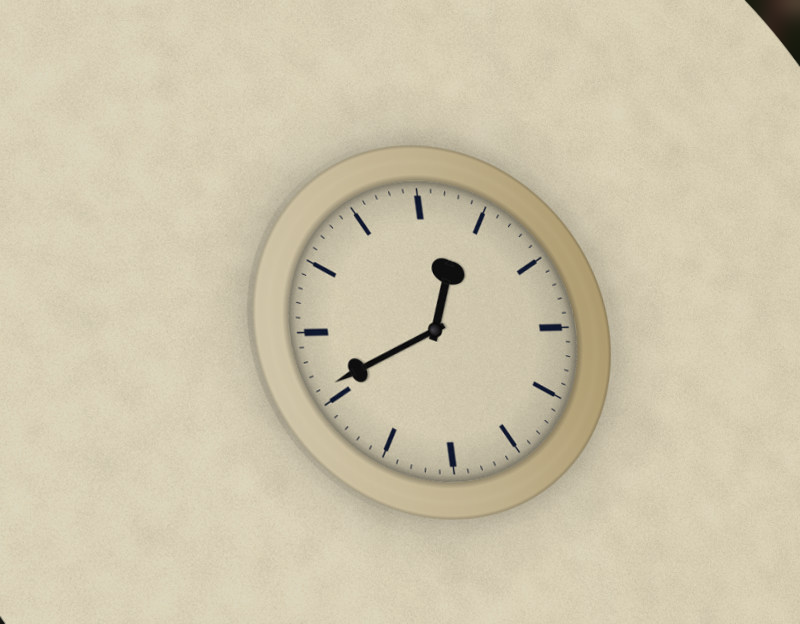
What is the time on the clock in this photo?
12:41
